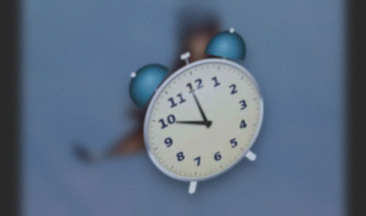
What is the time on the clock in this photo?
9:59
